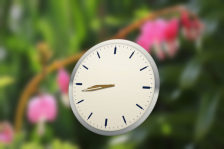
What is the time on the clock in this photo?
8:43
